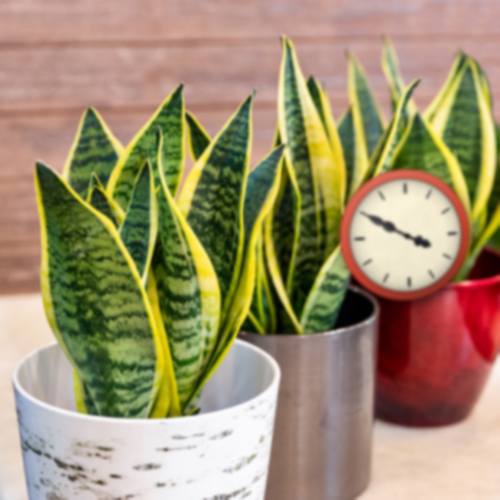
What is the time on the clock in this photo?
3:50
